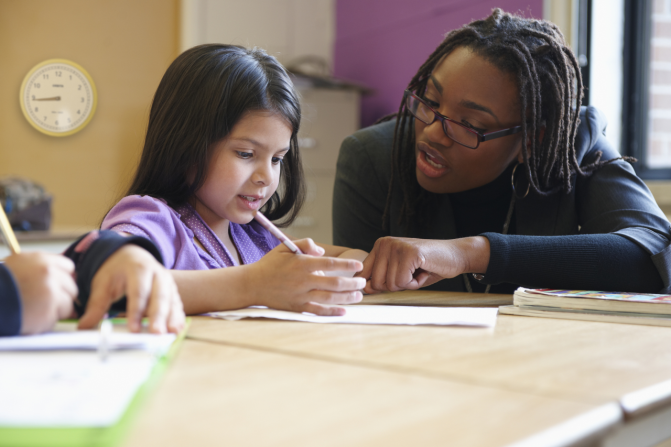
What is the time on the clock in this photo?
8:44
